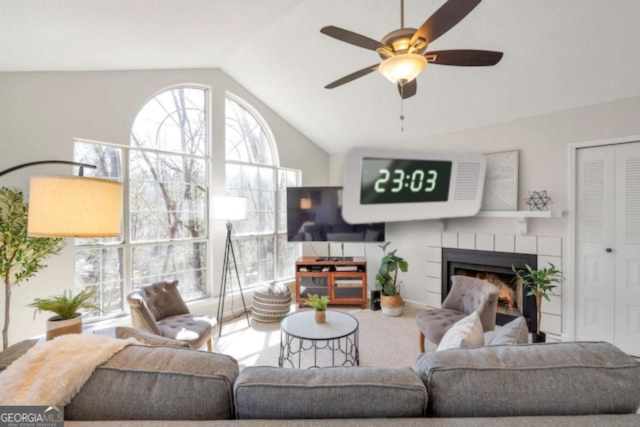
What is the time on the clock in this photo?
23:03
